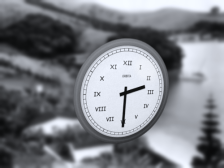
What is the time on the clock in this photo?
2:30
